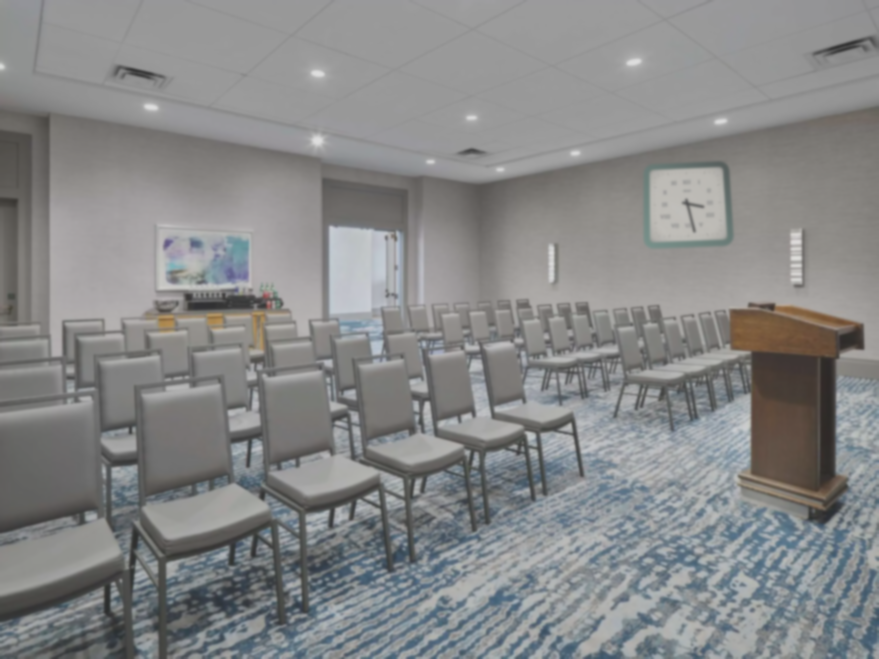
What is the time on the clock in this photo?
3:28
